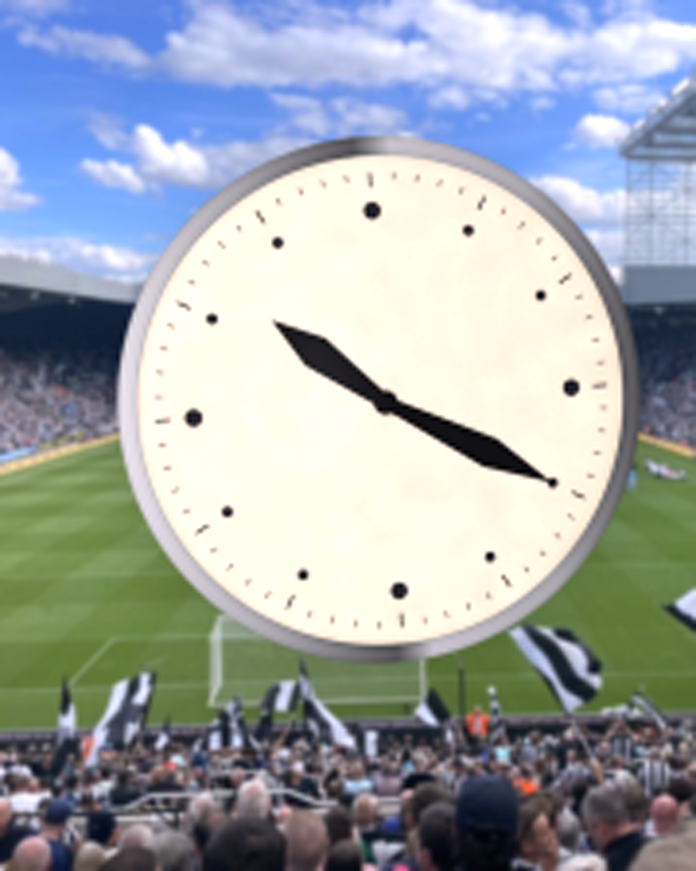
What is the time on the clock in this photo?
10:20
